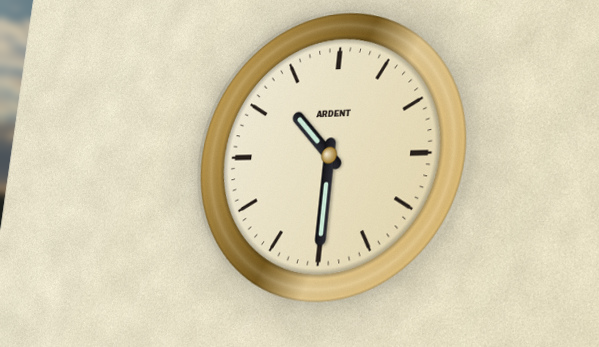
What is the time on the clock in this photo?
10:30
